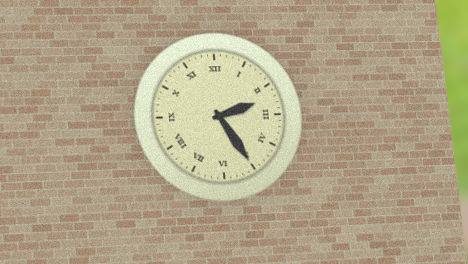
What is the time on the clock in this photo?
2:25
